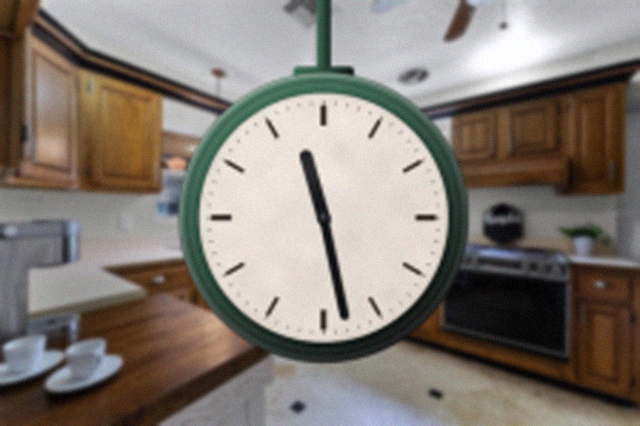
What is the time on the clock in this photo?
11:28
